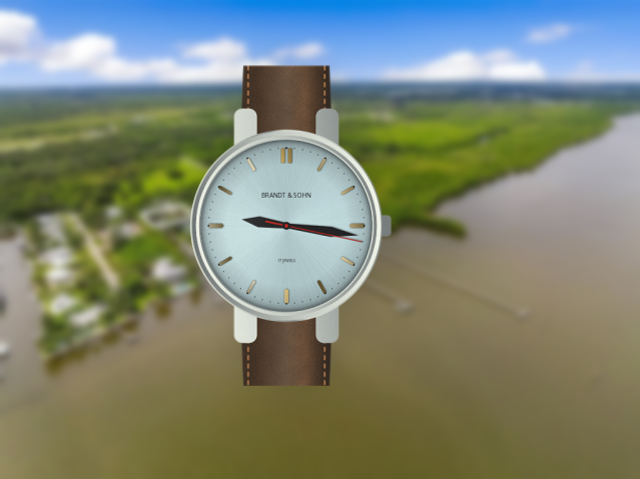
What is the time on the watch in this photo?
9:16:17
